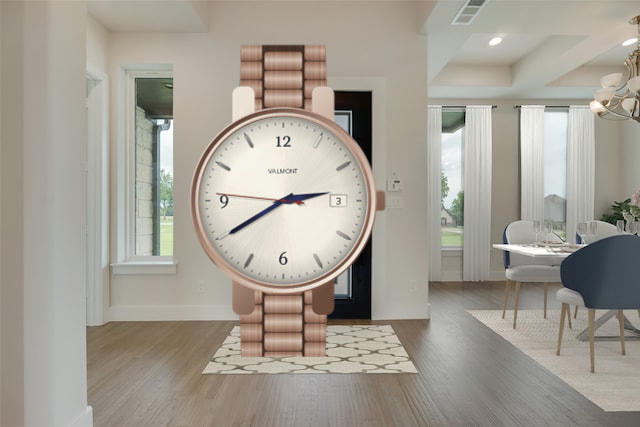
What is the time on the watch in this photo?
2:39:46
